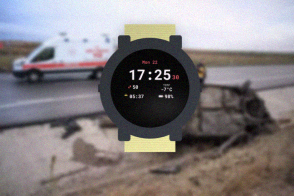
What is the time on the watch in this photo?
17:25
